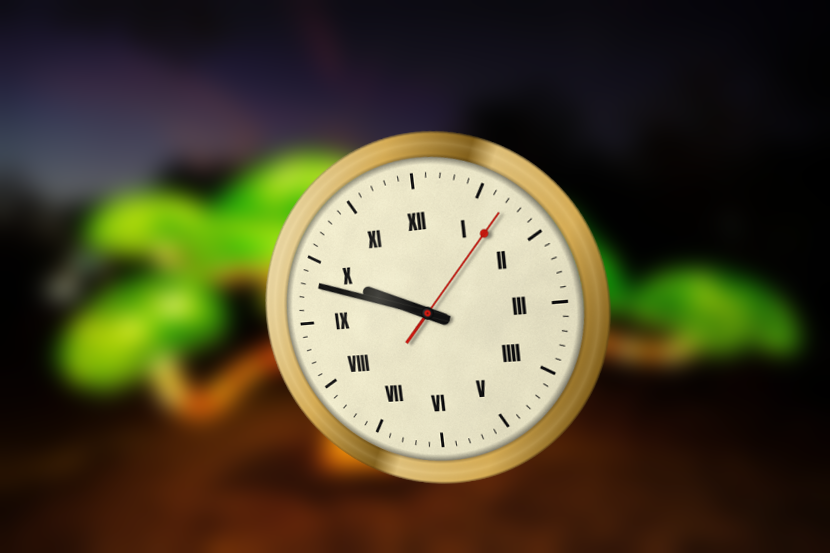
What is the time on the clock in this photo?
9:48:07
